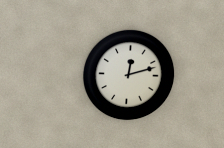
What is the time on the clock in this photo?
12:12
